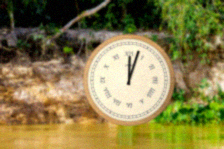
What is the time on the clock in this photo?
12:03
